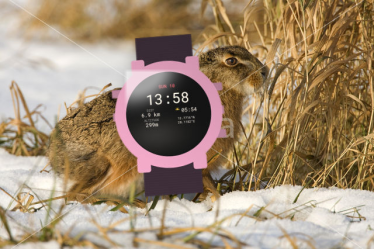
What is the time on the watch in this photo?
13:58
